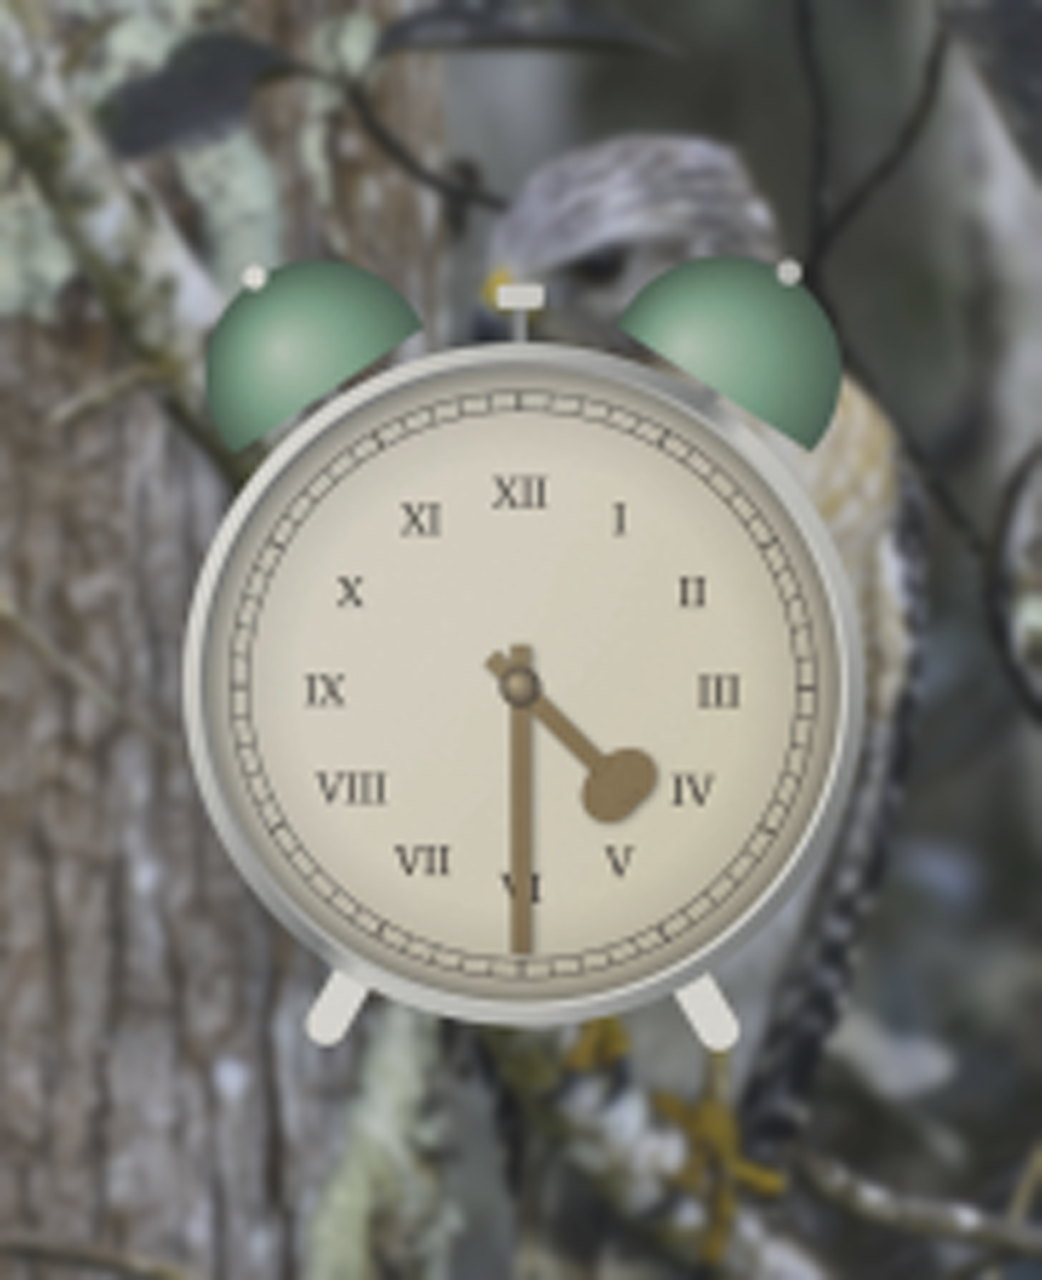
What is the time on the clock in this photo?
4:30
